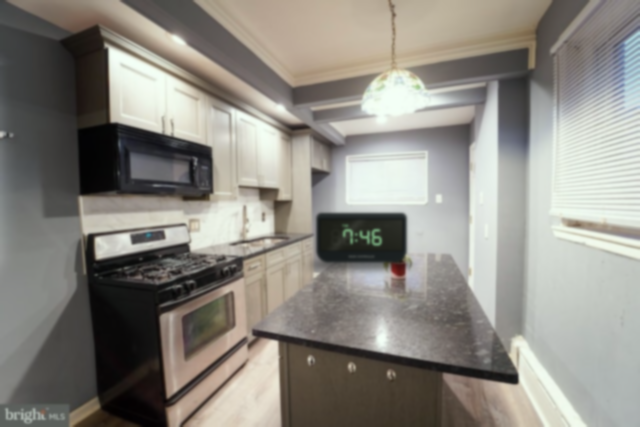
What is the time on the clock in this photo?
7:46
